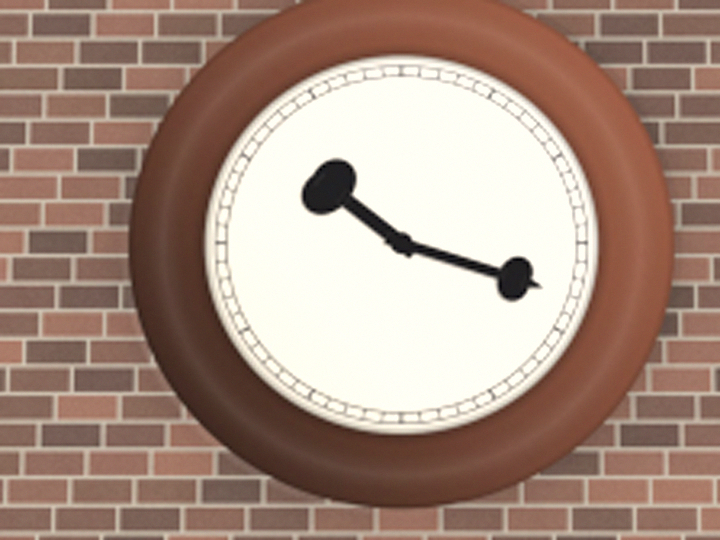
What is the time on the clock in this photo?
10:18
